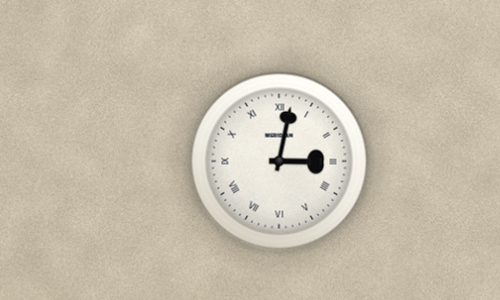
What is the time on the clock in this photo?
3:02
